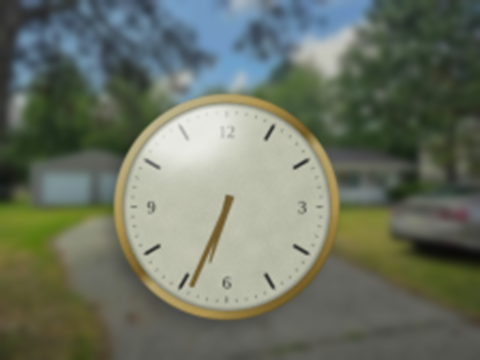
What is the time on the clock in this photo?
6:34
